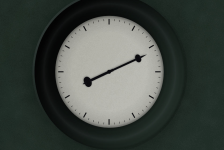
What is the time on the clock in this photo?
8:11
